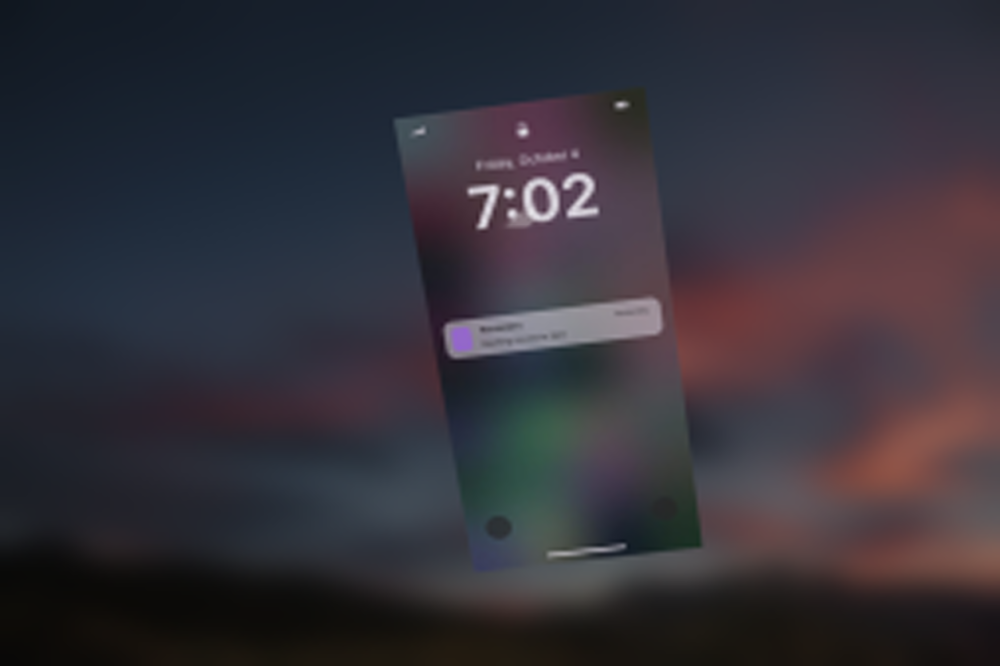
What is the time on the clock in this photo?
7:02
